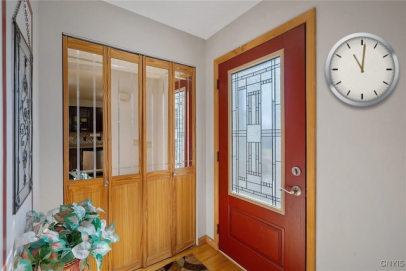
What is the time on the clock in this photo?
11:01
